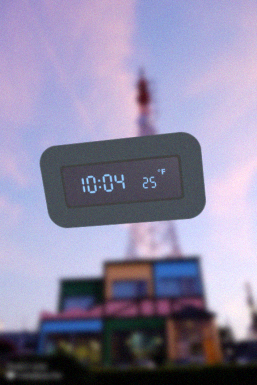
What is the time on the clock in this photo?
10:04
